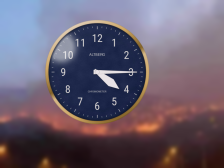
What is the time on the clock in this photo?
4:15
